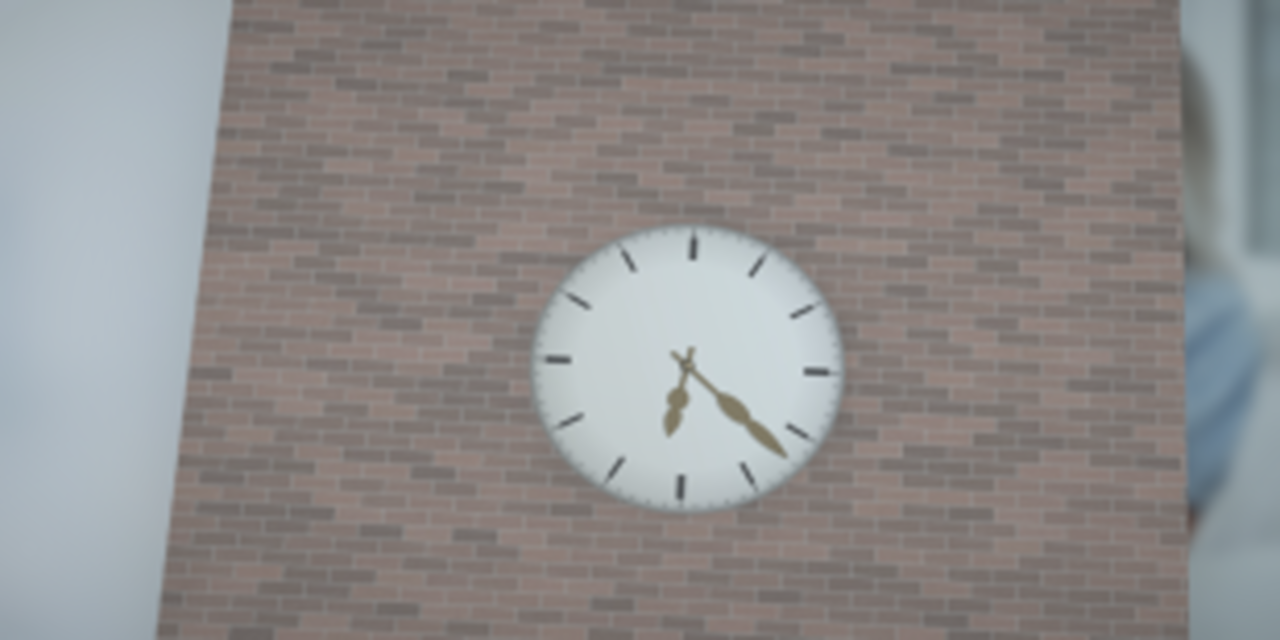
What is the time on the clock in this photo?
6:22
